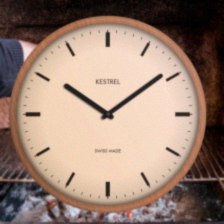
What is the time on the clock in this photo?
10:09
